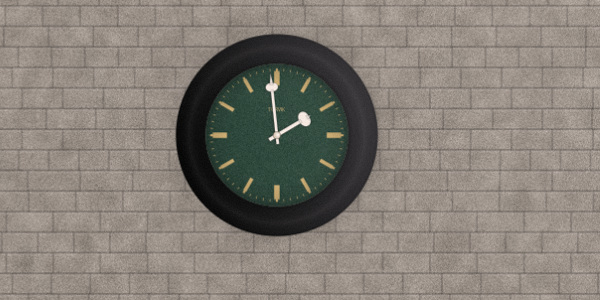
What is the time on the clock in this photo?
1:59
